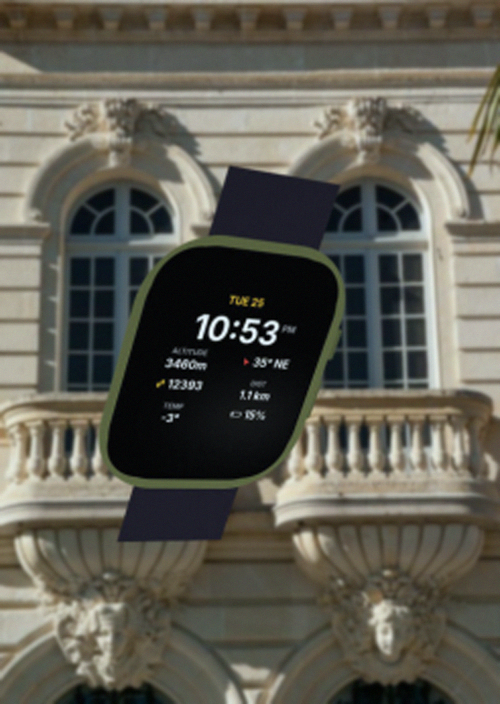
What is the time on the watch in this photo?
10:53
